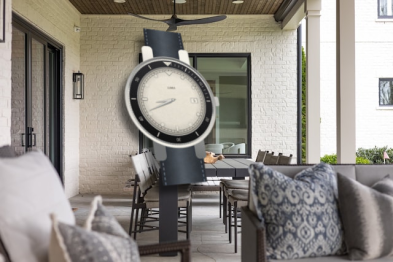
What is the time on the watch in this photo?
8:41
